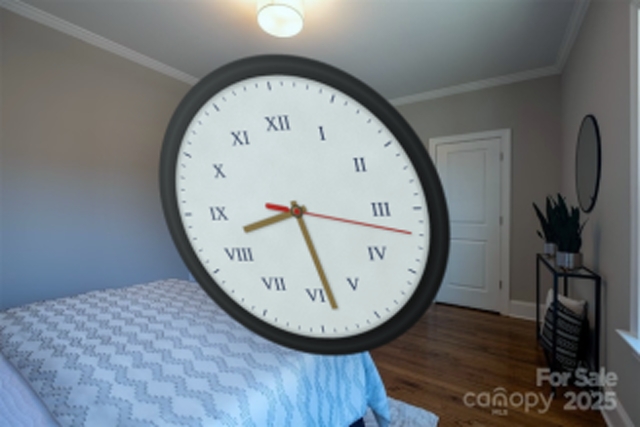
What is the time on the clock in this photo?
8:28:17
